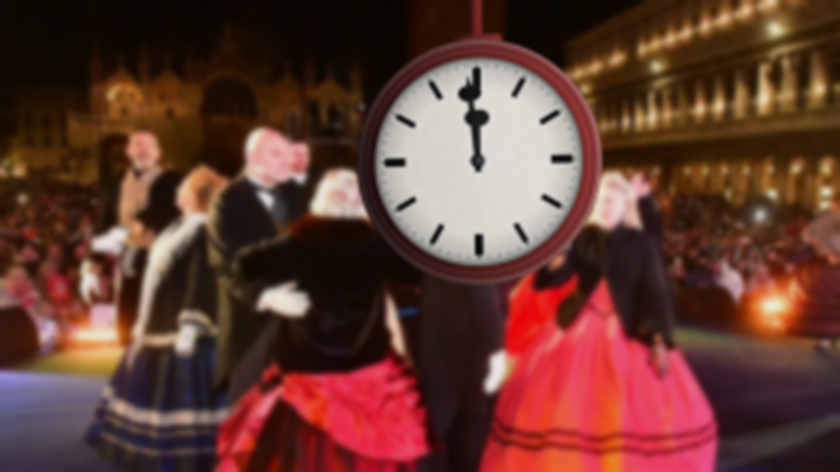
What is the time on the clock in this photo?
11:59
